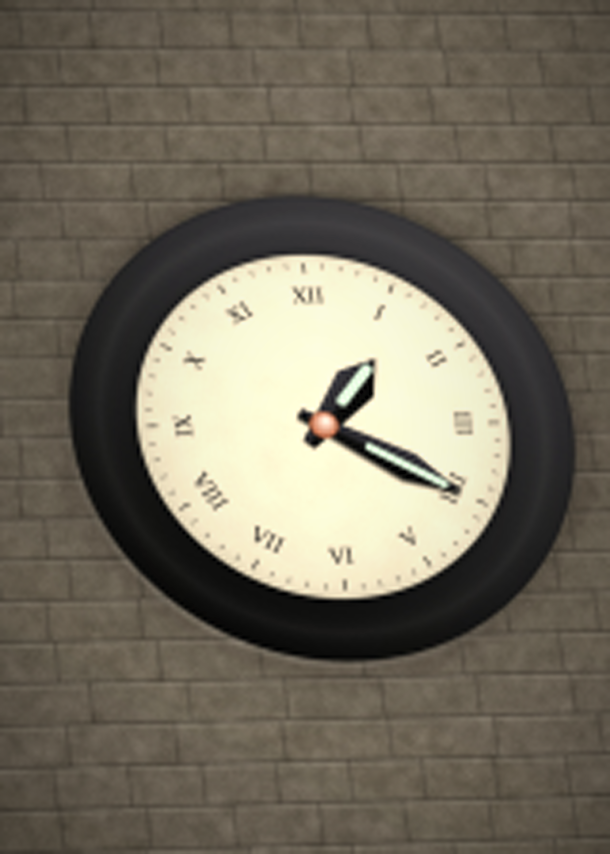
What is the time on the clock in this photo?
1:20
